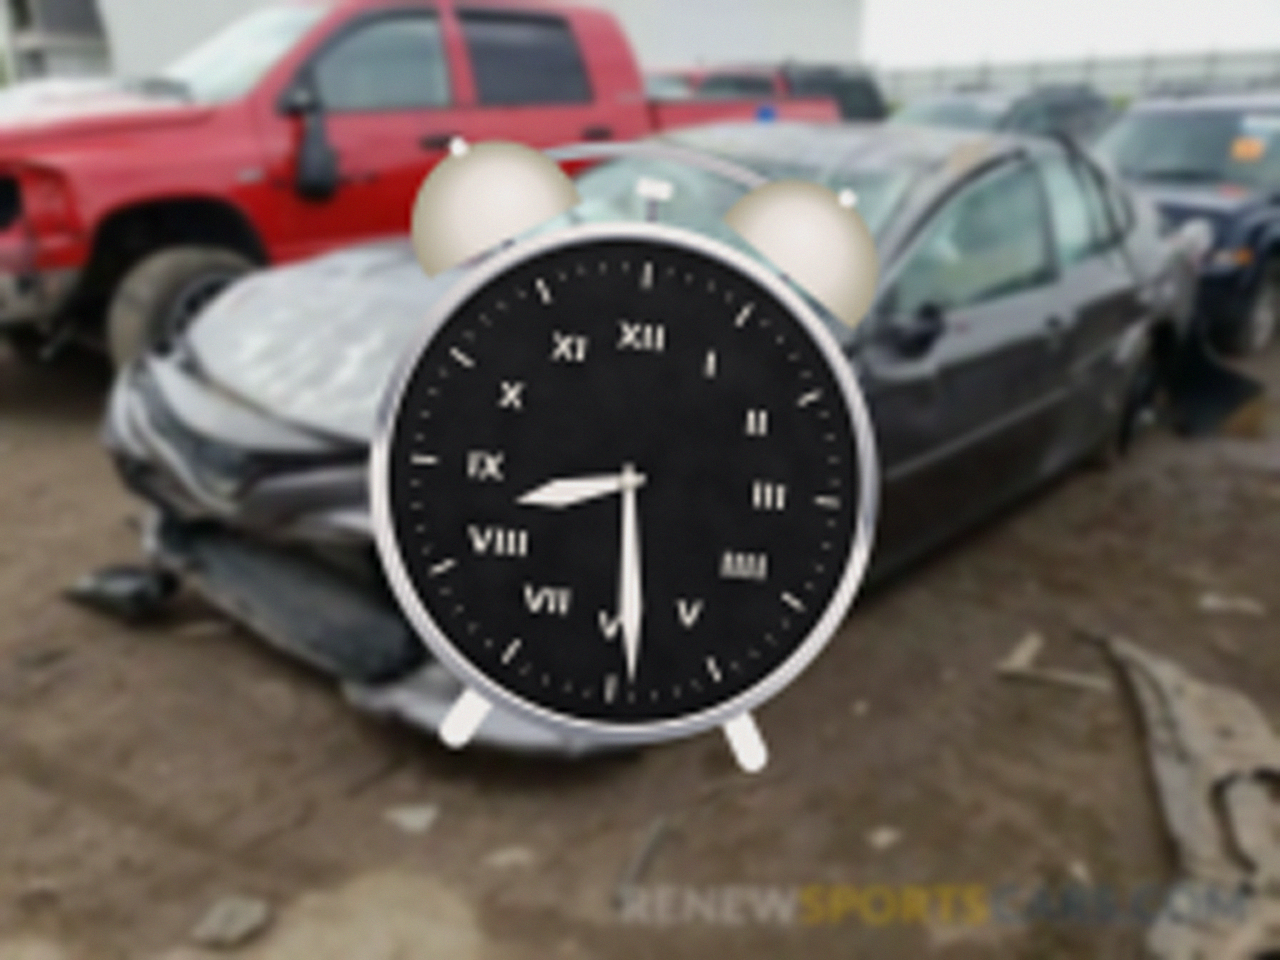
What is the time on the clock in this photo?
8:29
